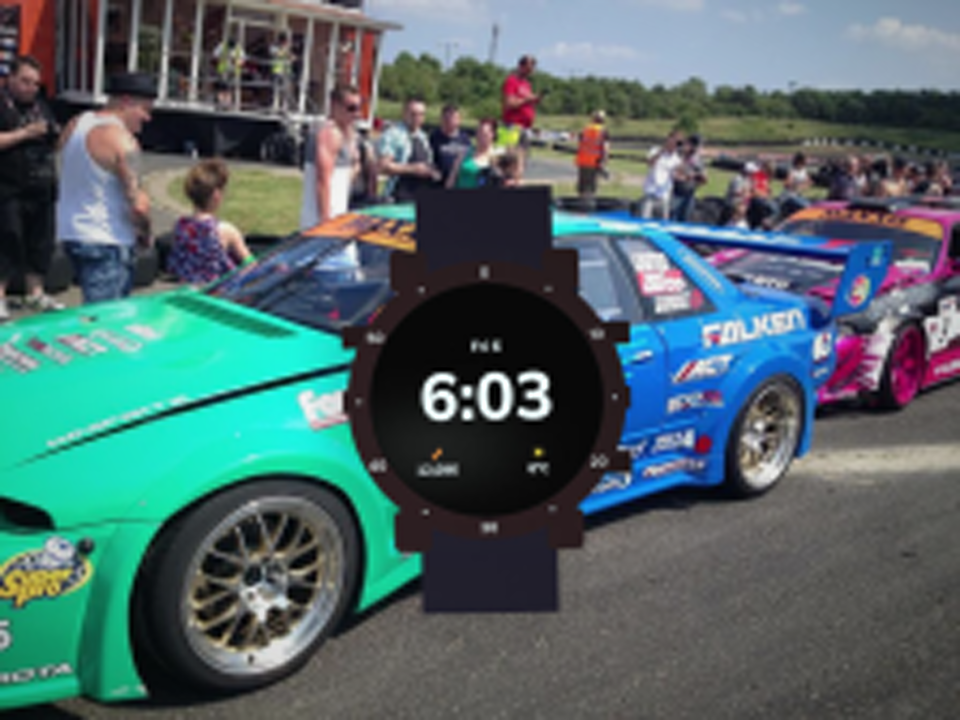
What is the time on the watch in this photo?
6:03
